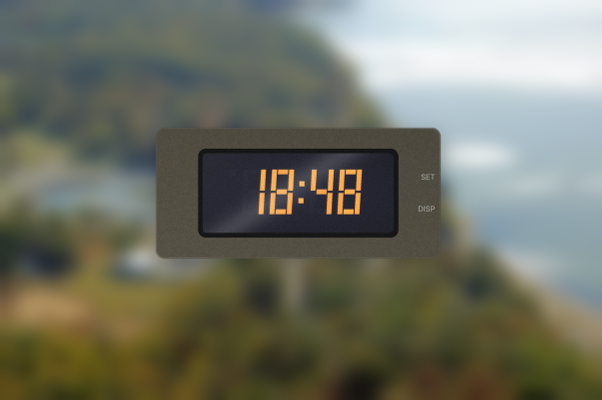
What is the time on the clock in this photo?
18:48
